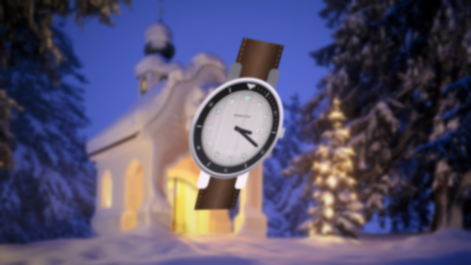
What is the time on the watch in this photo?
3:20
